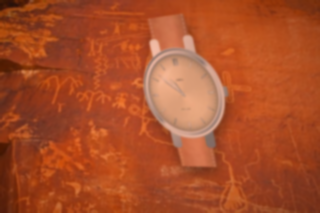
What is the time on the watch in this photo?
10:52
